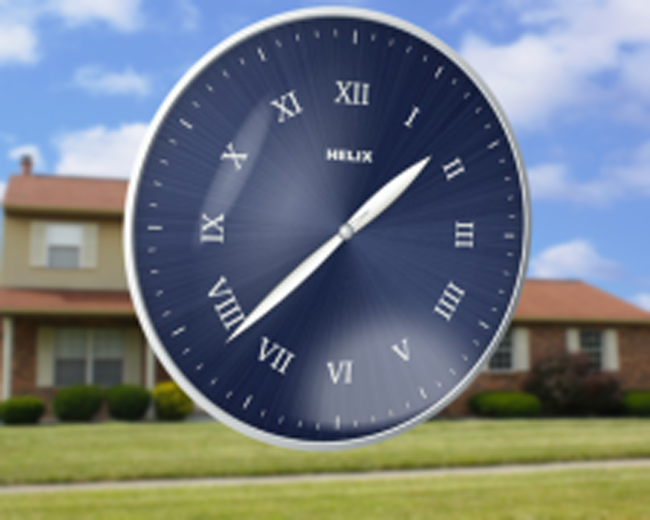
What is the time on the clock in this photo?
1:38
